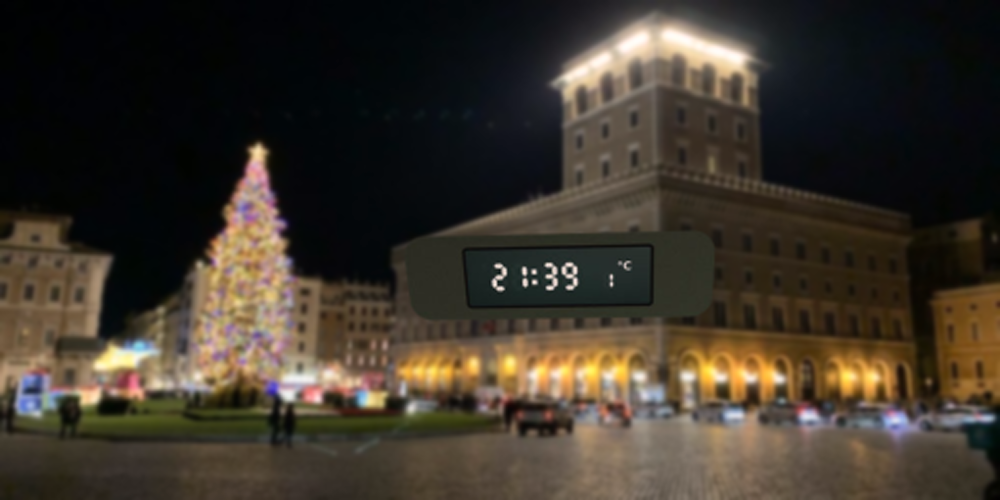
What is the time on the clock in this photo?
21:39
